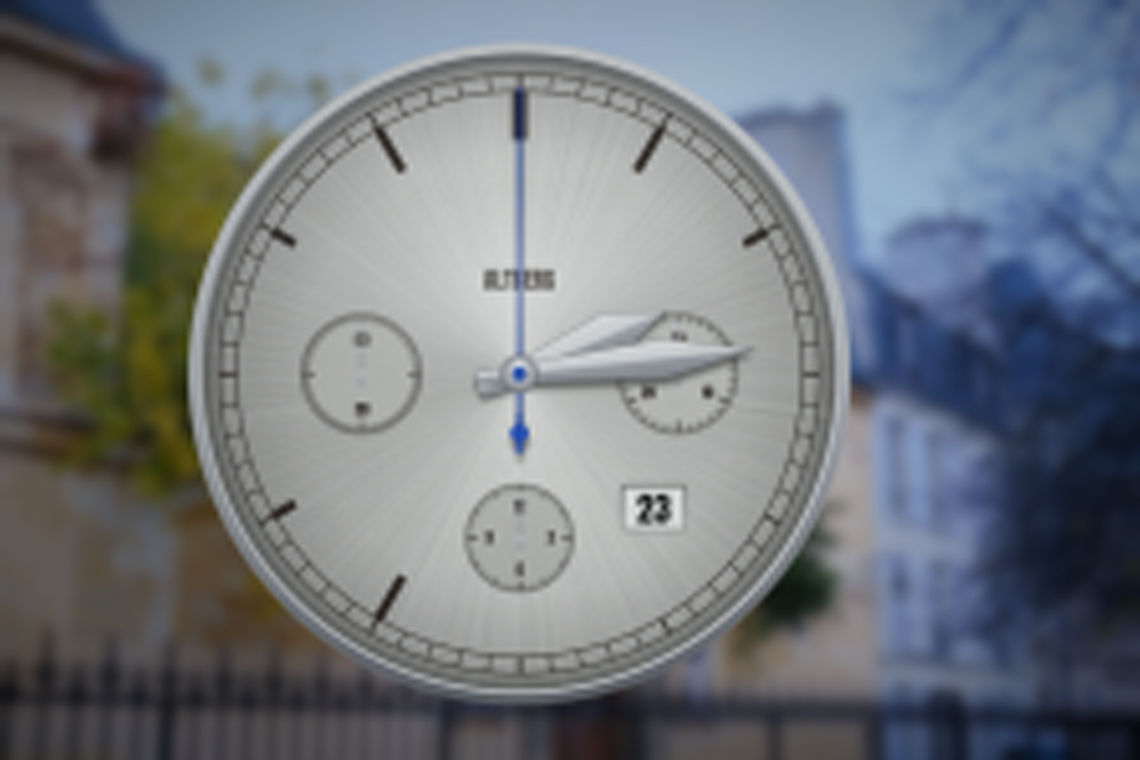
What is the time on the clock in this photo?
2:14
